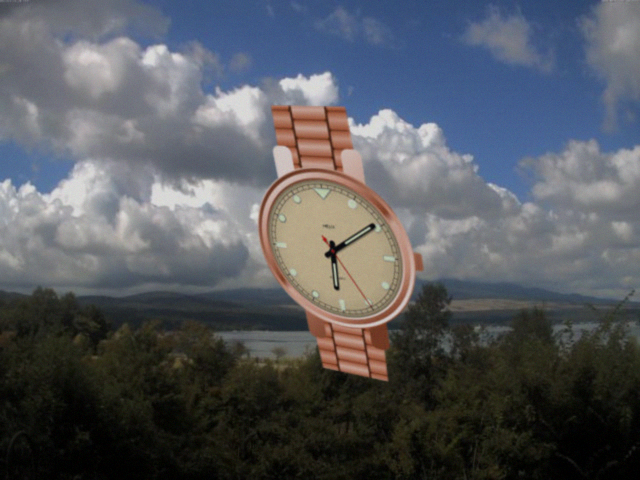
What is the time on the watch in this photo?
6:09:25
